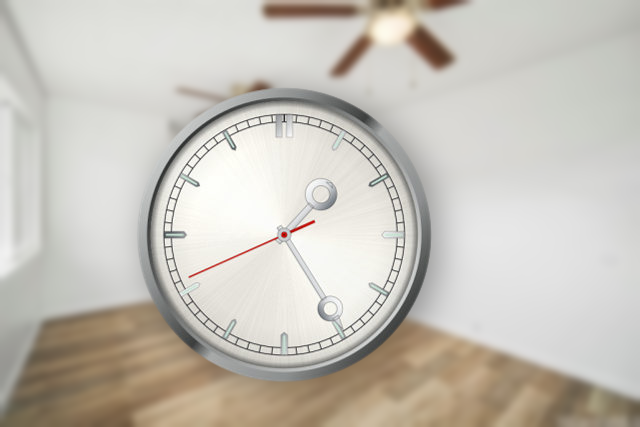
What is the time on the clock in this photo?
1:24:41
